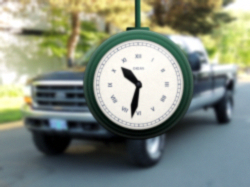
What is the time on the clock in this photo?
10:32
